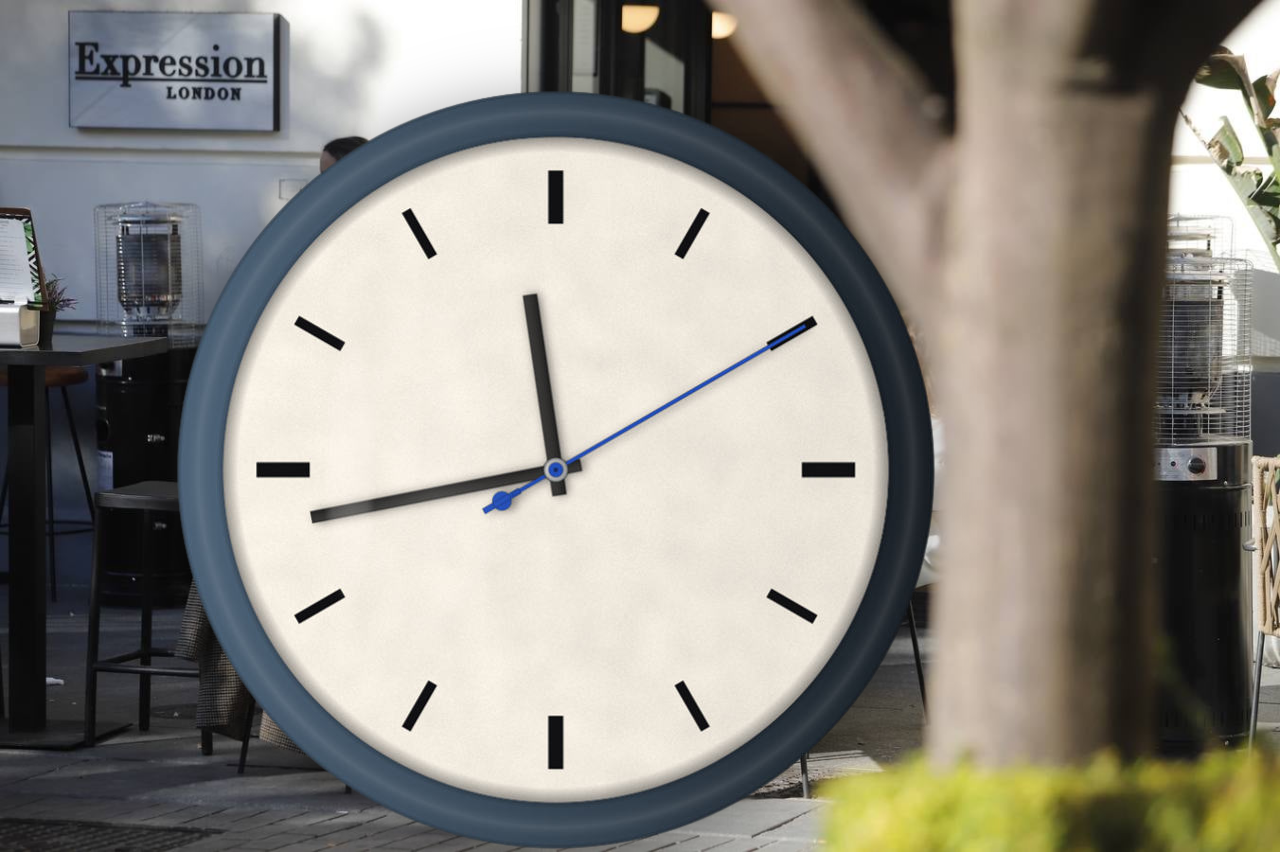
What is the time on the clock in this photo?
11:43:10
